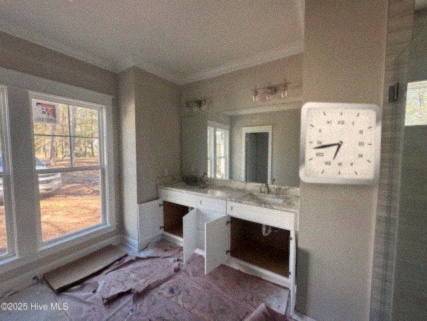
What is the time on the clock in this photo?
6:43
